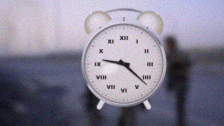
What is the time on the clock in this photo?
9:22
